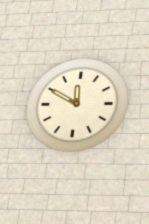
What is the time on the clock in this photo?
11:50
